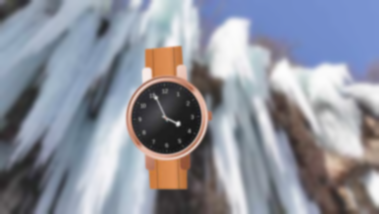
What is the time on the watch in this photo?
3:56
